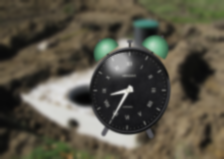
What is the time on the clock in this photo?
8:35
